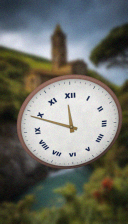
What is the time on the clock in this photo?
11:49
